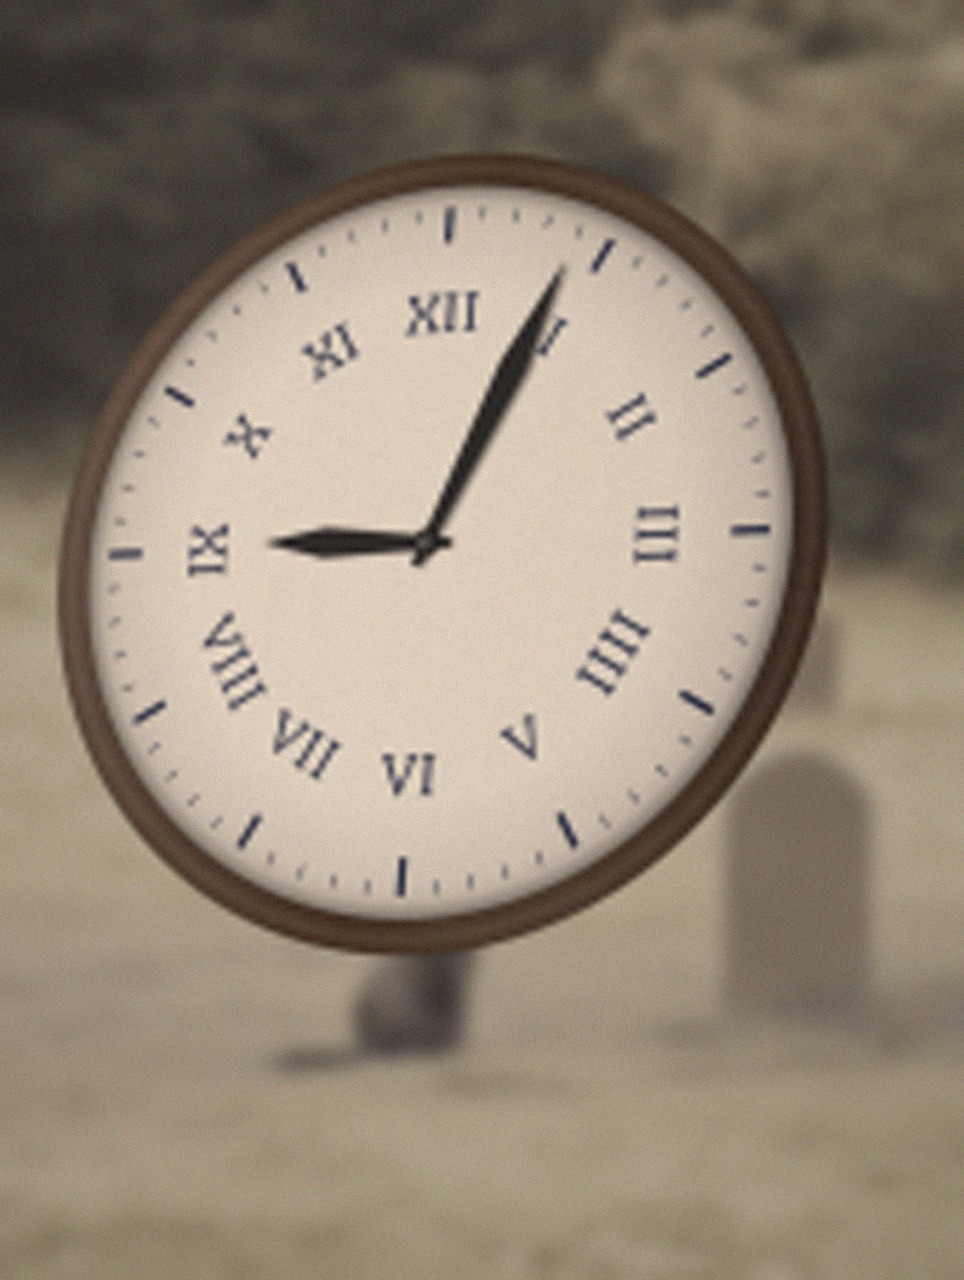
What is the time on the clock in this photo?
9:04
